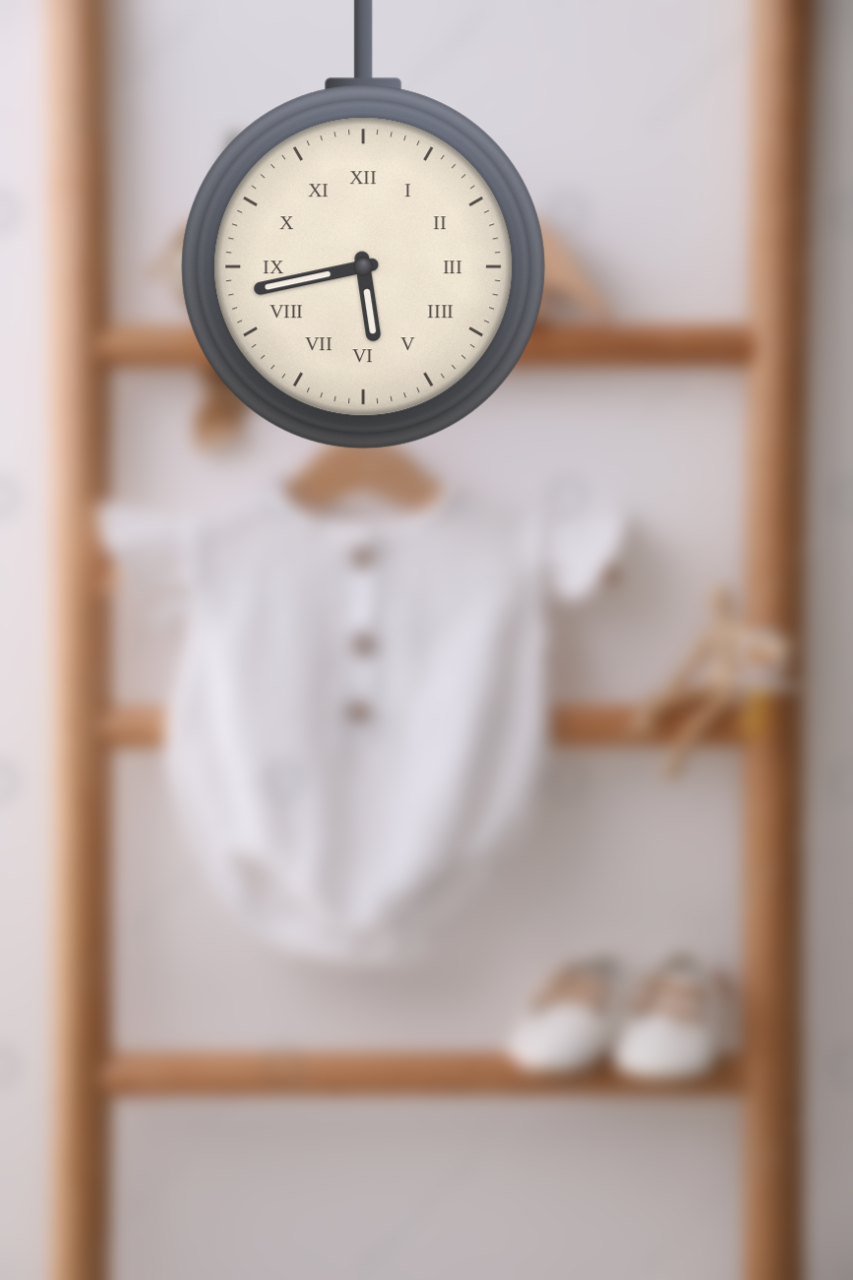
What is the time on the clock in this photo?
5:43
